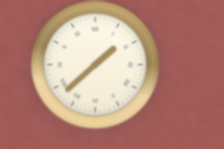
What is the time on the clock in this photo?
1:38
